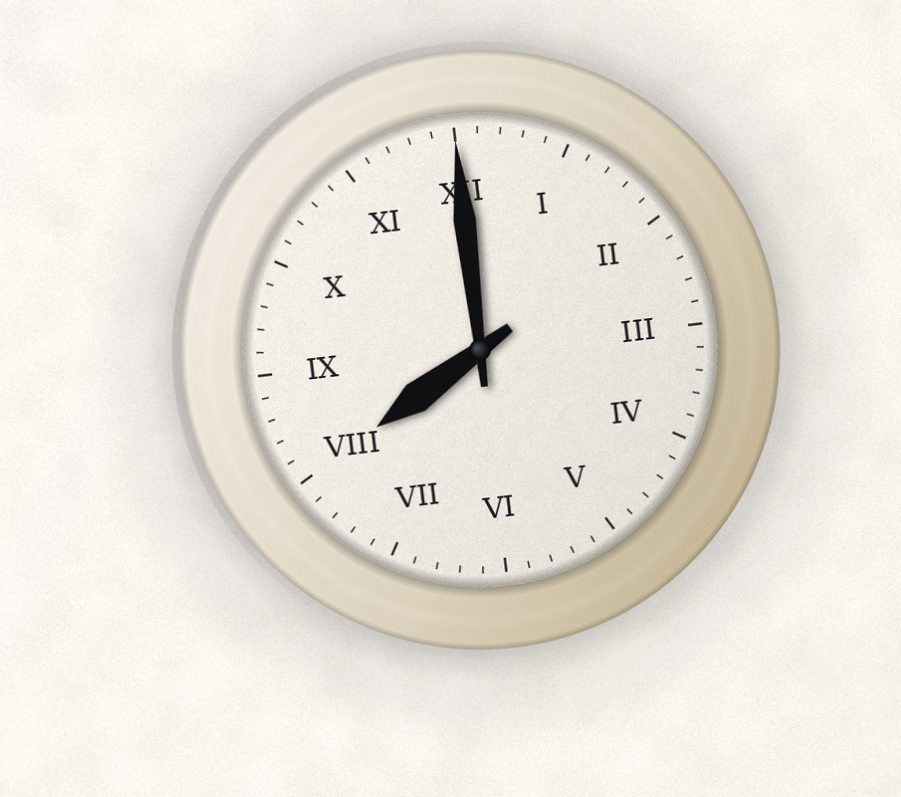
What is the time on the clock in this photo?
8:00
